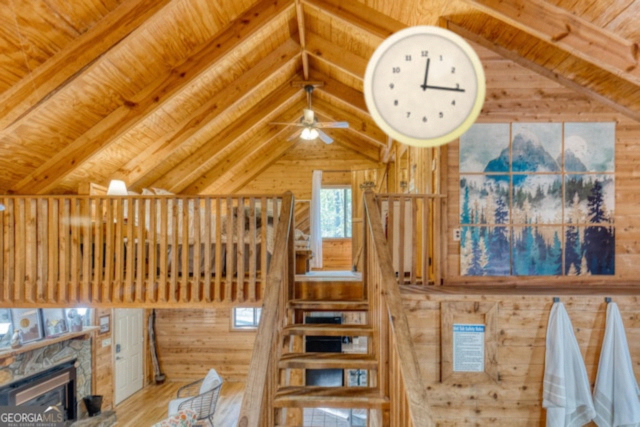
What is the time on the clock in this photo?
12:16
